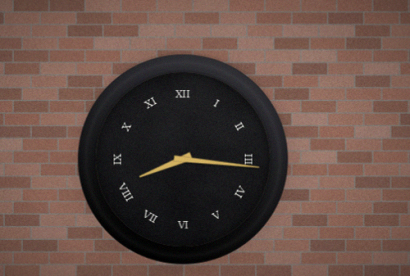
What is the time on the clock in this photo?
8:16
